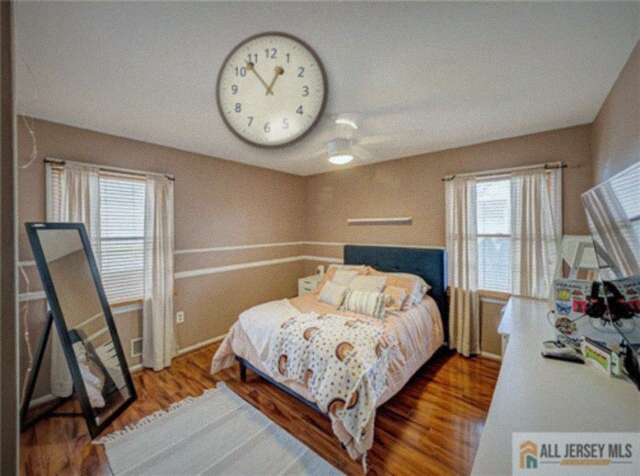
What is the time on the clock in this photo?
12:53
